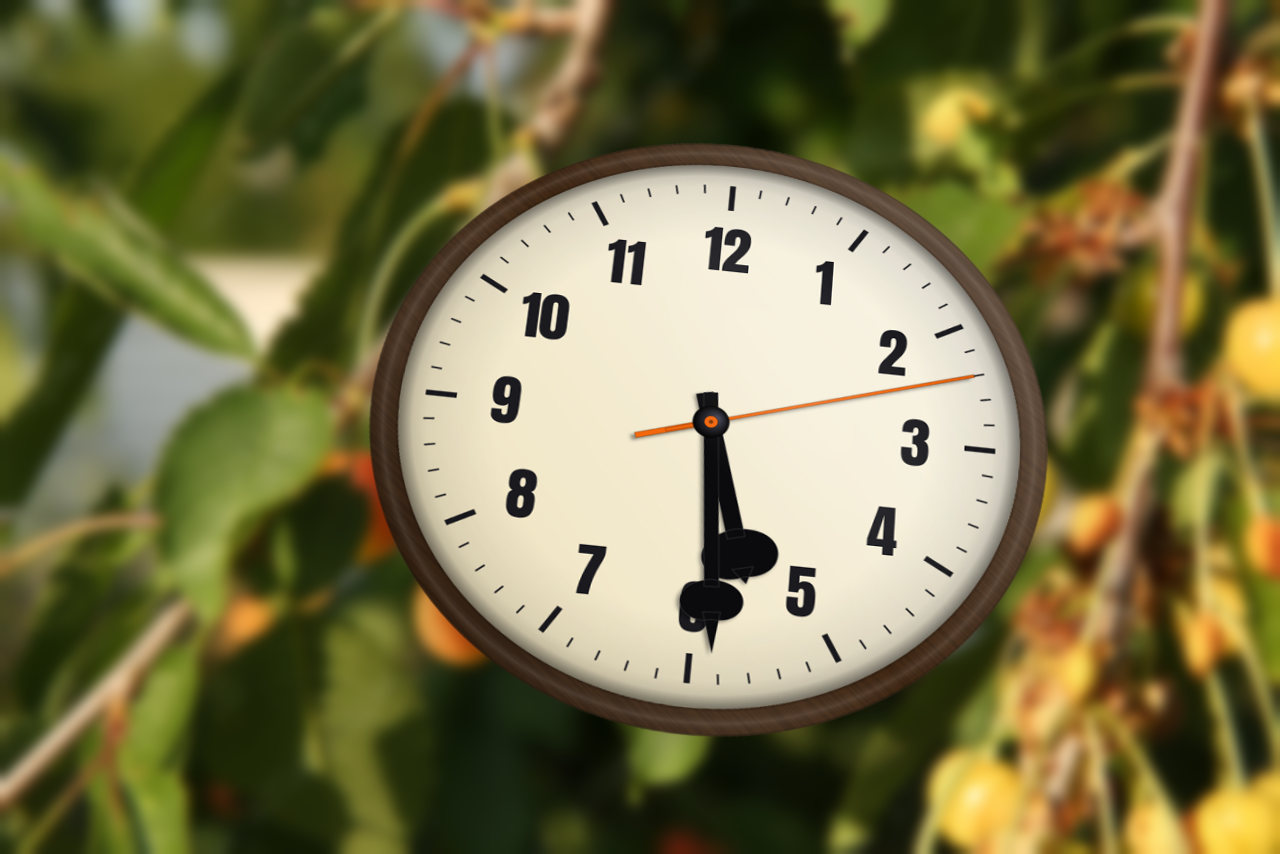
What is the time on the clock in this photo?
5:29:12
